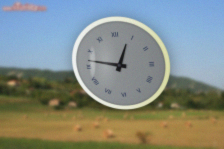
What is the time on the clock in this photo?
12:47
